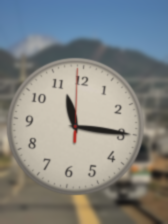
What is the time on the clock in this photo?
11:14:59
